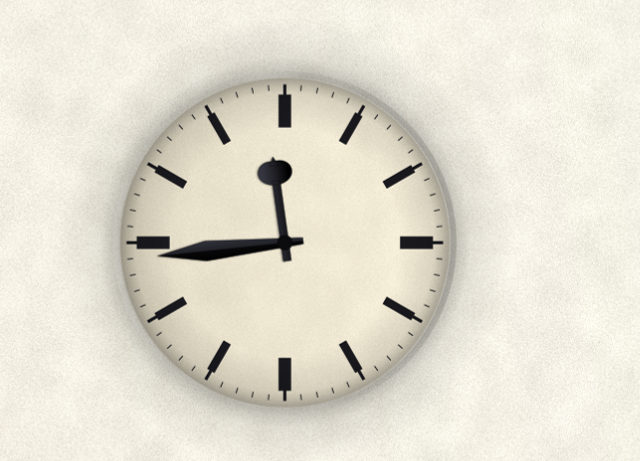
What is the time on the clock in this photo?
11:44
